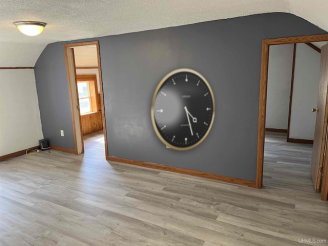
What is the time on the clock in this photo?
4:27
